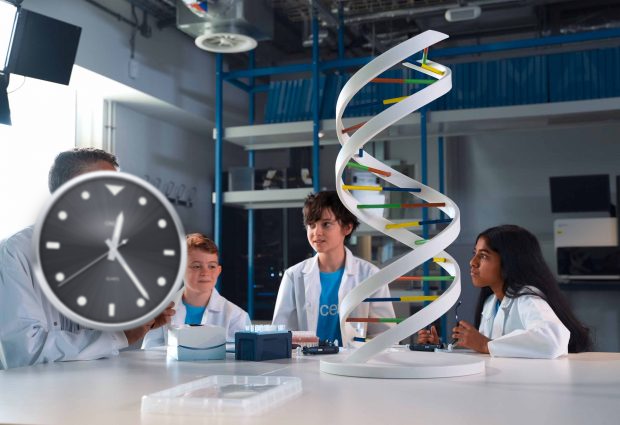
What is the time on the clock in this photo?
12:23:39
